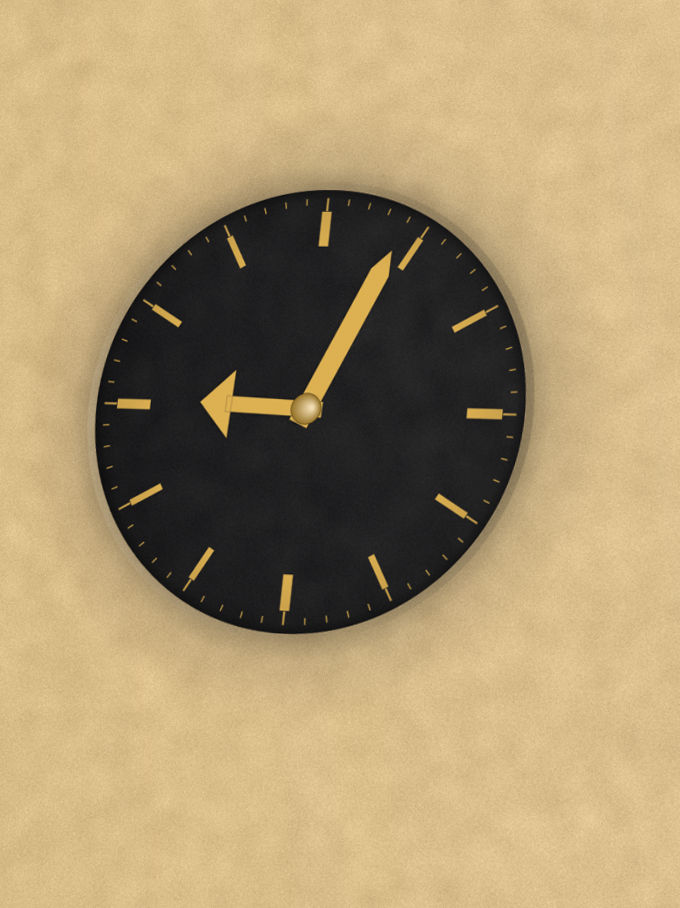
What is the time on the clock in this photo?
9:04
